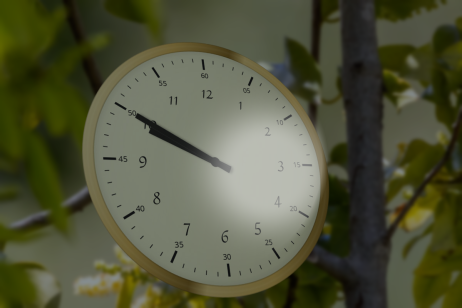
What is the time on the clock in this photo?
9:50
